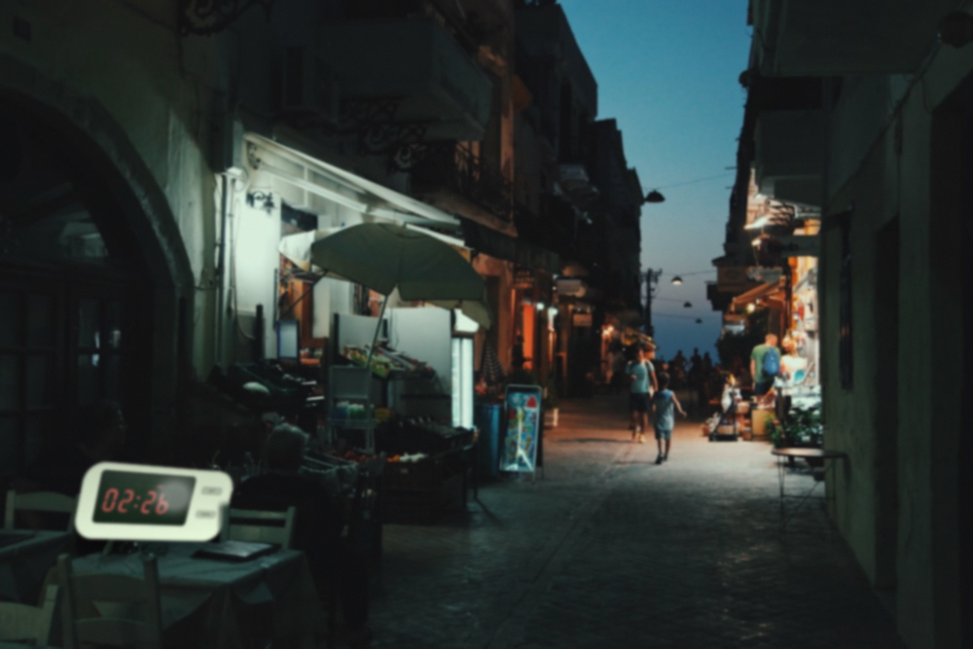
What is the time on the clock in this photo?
2:26
